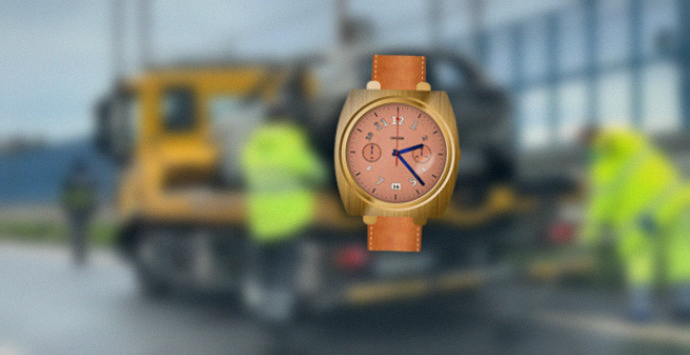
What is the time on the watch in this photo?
2:23
